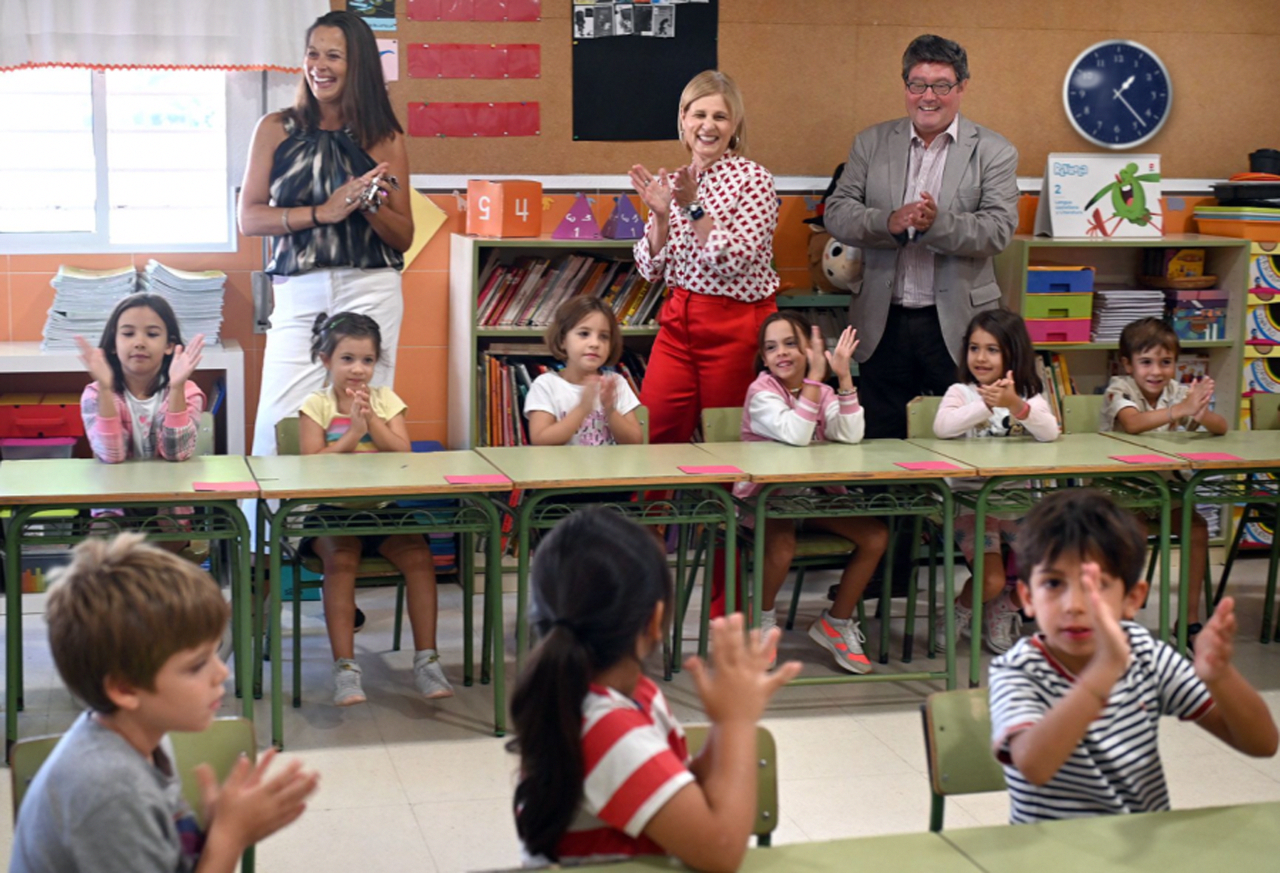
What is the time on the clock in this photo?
1:23
